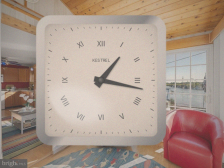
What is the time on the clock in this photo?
1:17
